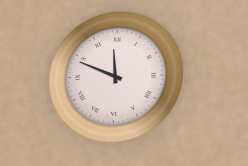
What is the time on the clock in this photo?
11:49
